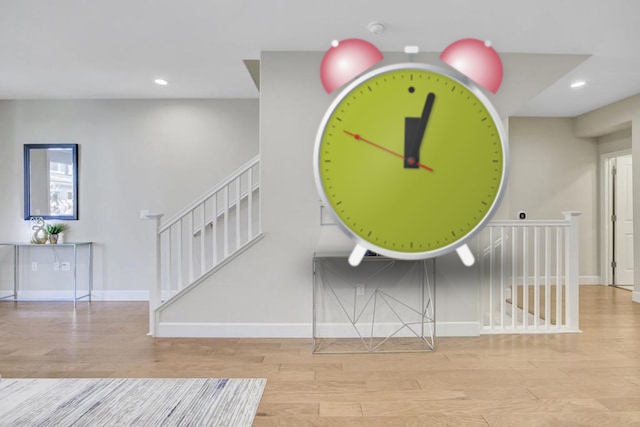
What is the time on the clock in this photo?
12:02:49
